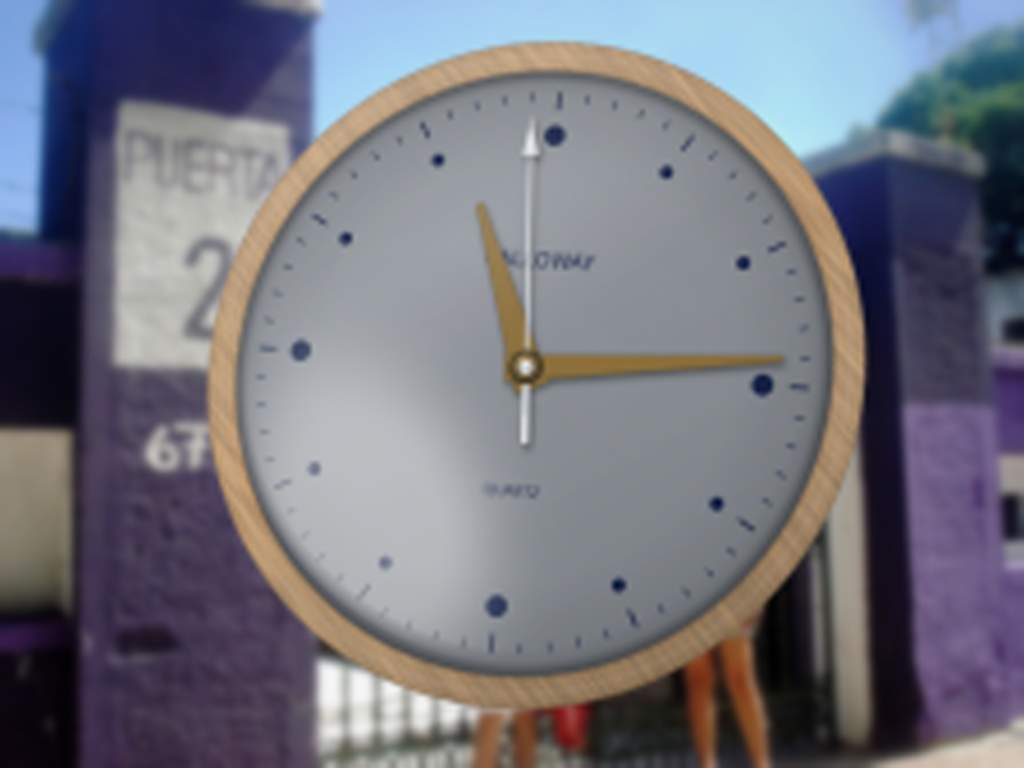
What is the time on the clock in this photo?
11:13:59
